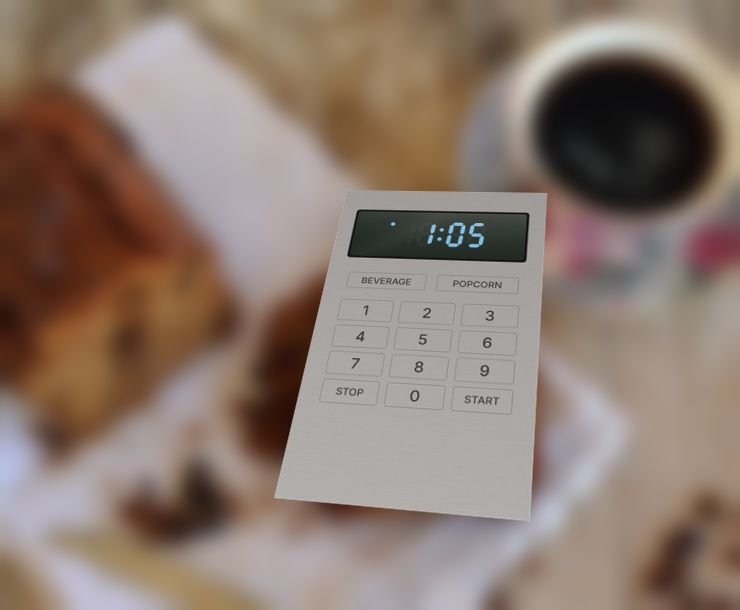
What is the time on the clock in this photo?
1:05
